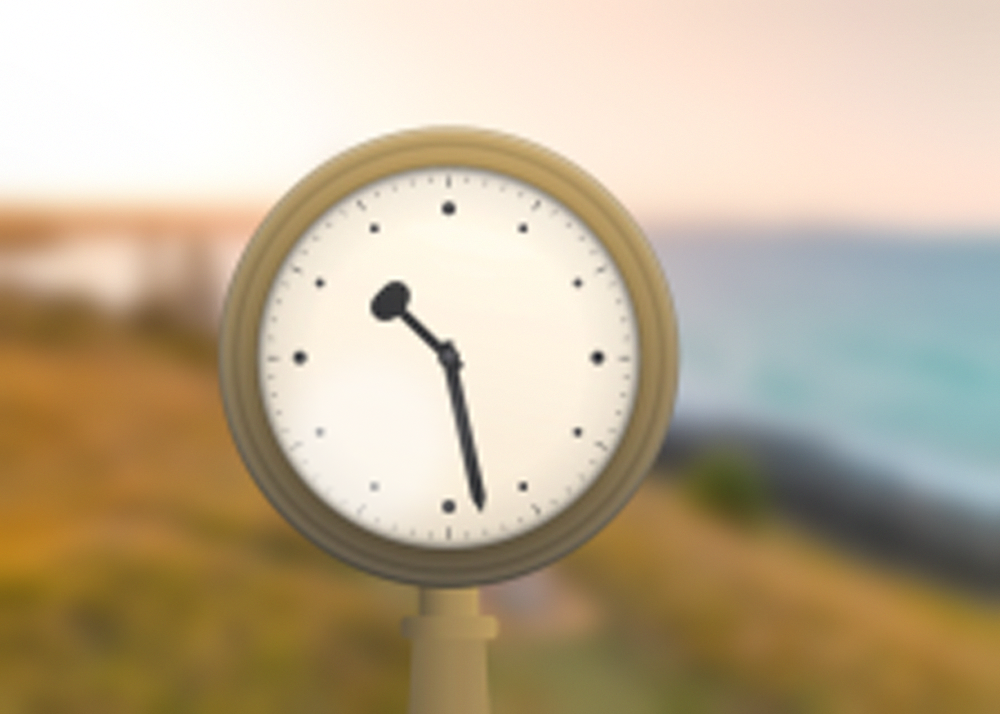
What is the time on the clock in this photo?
10:28
